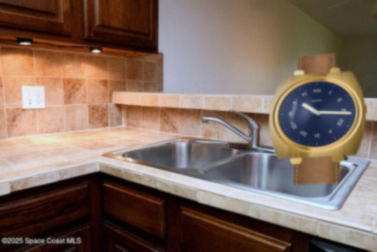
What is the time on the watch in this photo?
10:16
